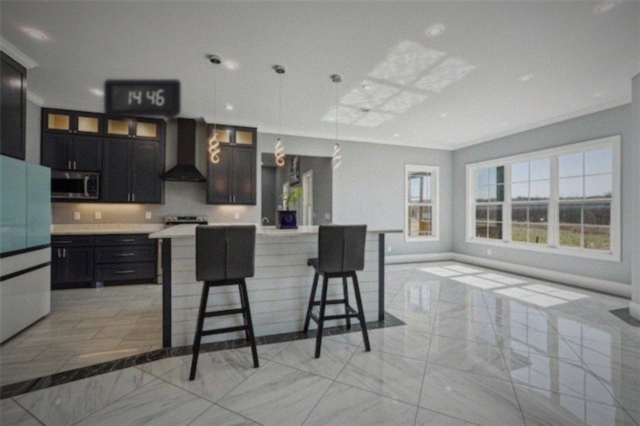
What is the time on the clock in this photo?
14:46
